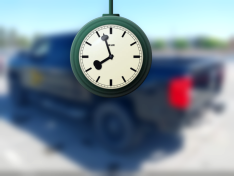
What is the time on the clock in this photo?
7:57
